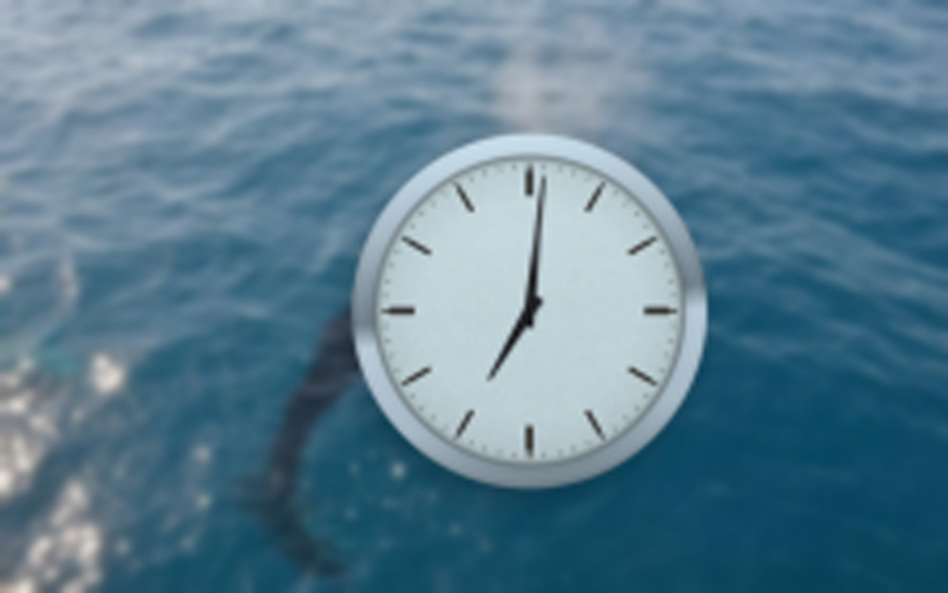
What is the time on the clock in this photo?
7:01
